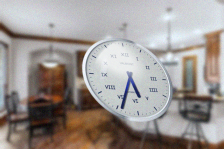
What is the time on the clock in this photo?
5:34
